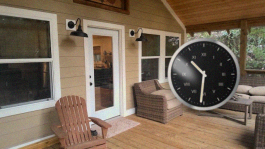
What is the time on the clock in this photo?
10:31
